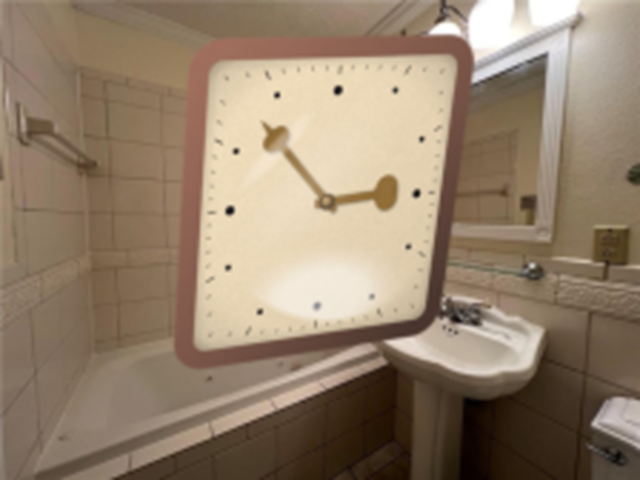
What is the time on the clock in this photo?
2:53
